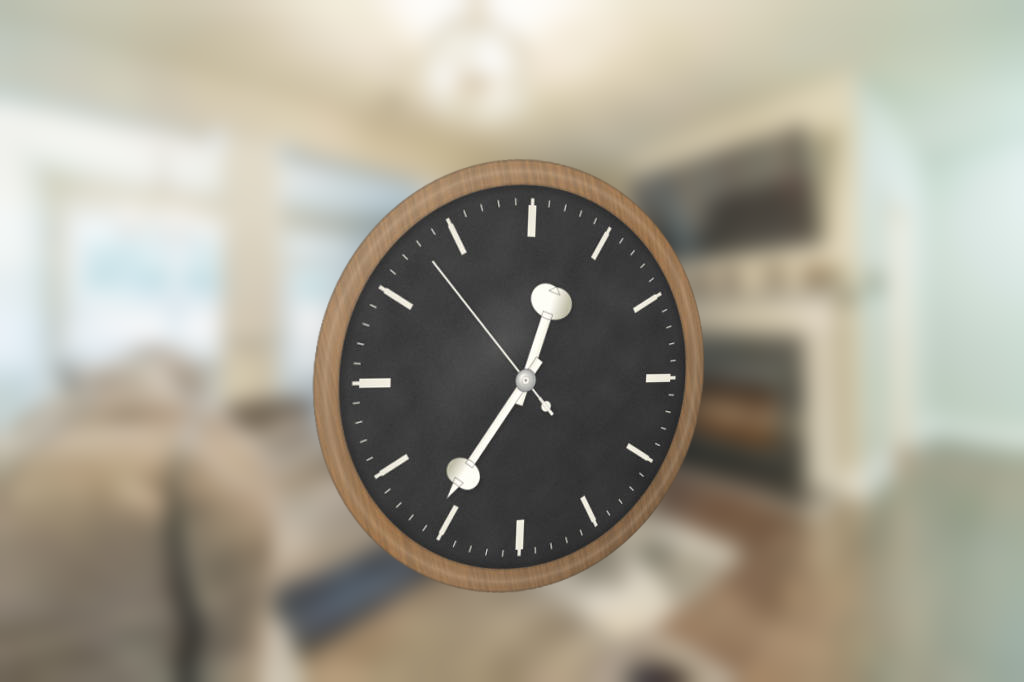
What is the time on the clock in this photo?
12:35:53
